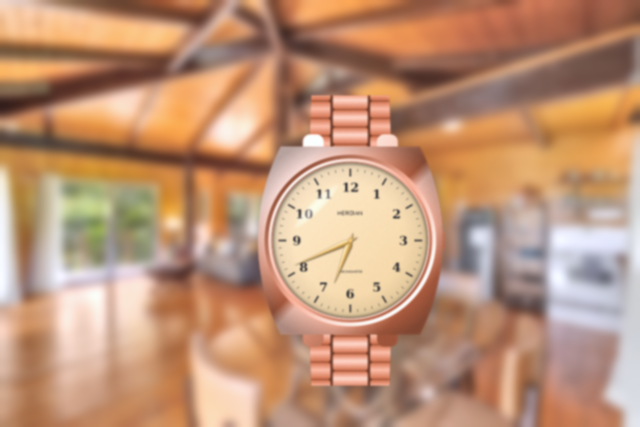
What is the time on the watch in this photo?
6:41
